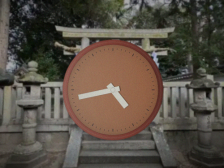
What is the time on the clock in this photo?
4:43
